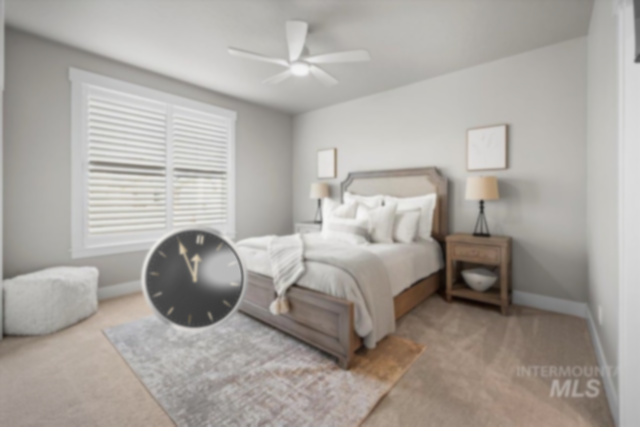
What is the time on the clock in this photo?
11:55
